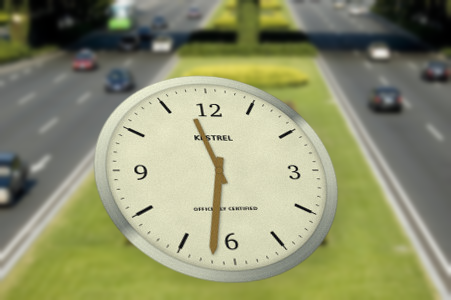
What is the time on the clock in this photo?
11:32
